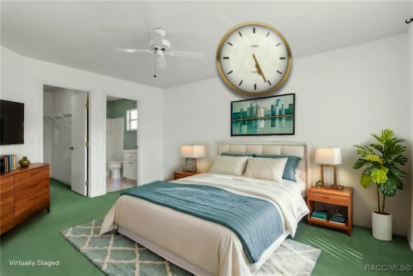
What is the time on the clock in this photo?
5:26
